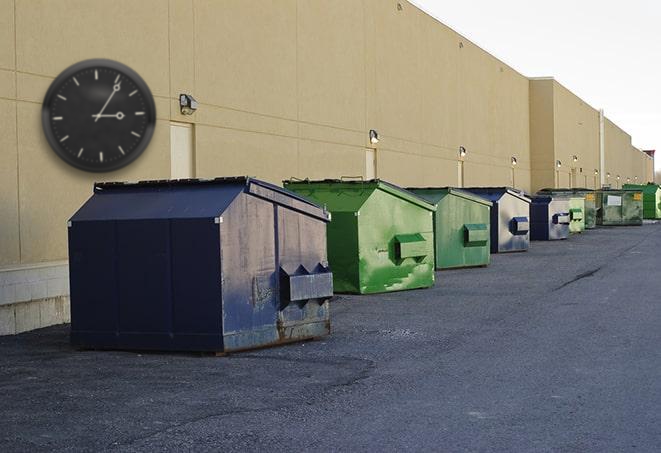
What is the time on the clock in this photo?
3:06
